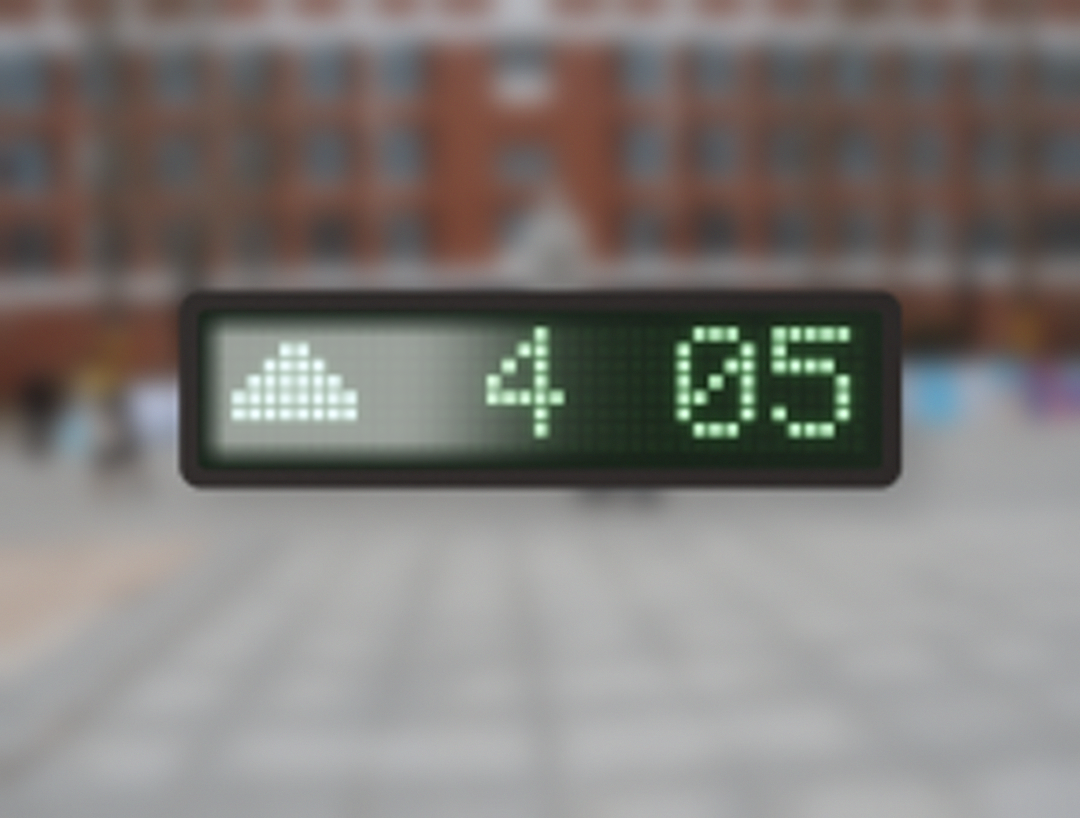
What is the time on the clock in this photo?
4:05
